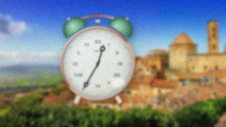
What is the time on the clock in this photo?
12:35
